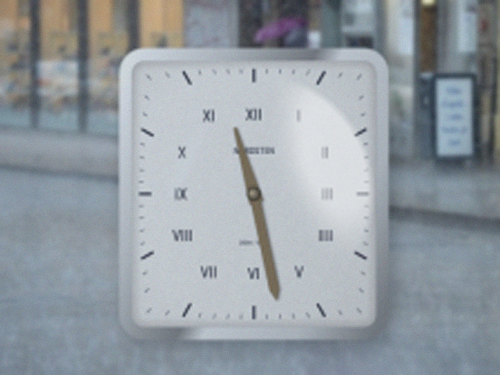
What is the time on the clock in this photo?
11:28
